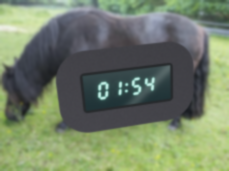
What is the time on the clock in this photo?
1:54
